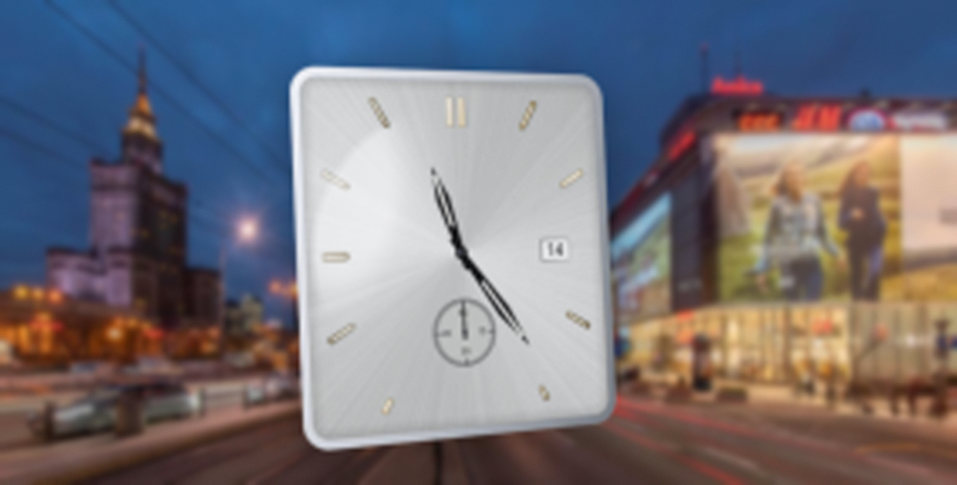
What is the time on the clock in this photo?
11:24
